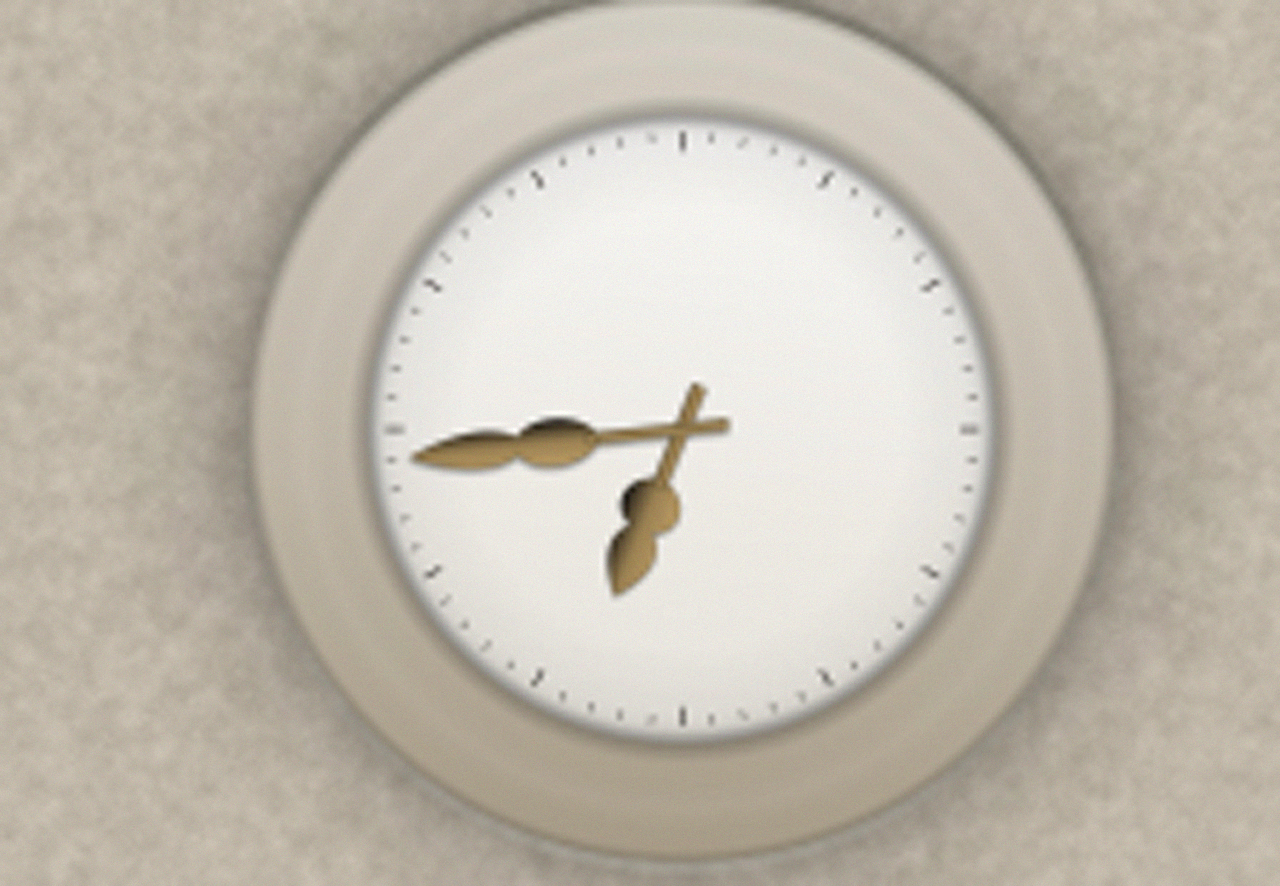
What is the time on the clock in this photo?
6:44
